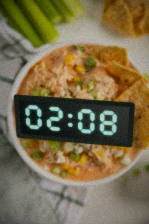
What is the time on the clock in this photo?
2:08
